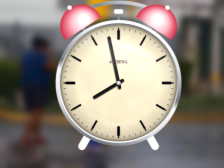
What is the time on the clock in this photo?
7:58
